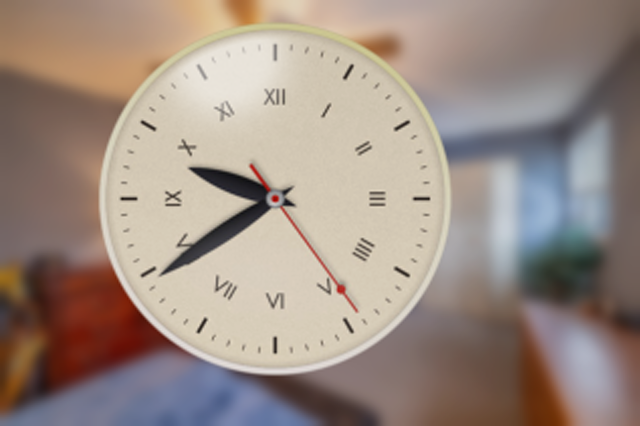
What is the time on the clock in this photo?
9:39:24
